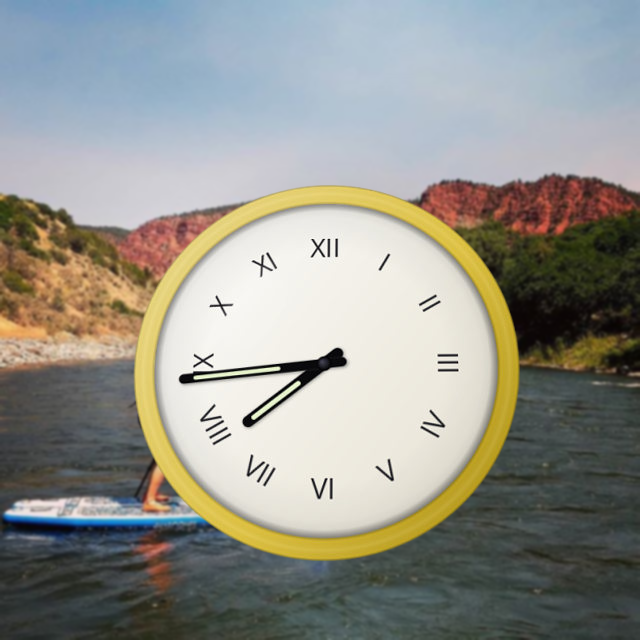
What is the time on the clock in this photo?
7:44
